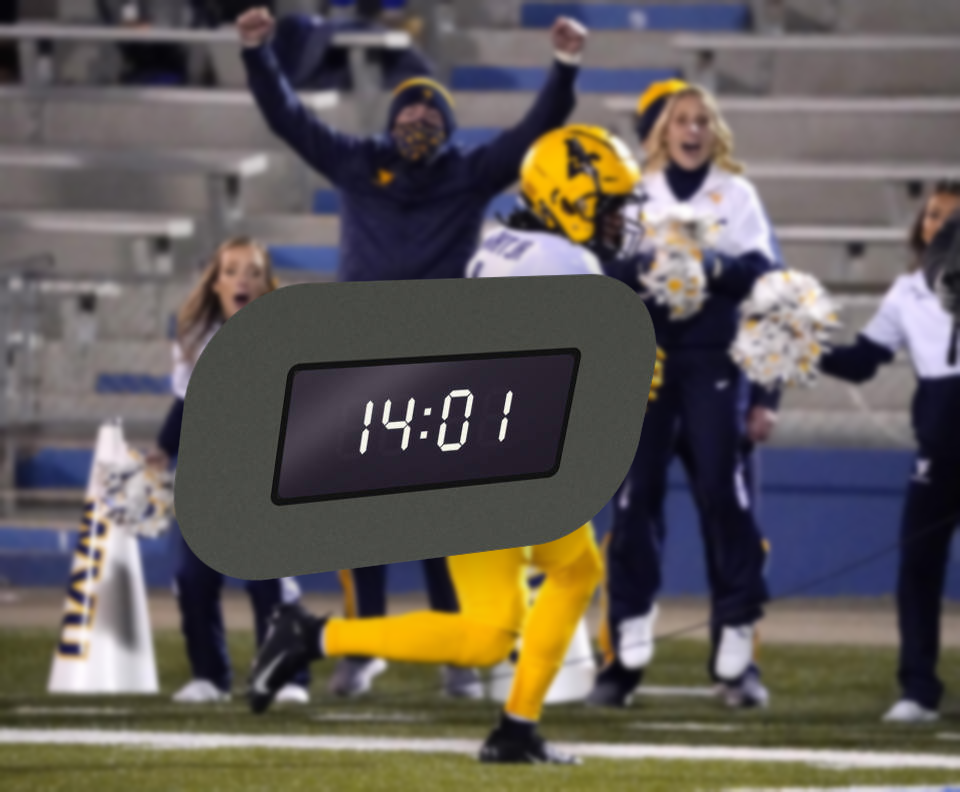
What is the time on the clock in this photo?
14:01
